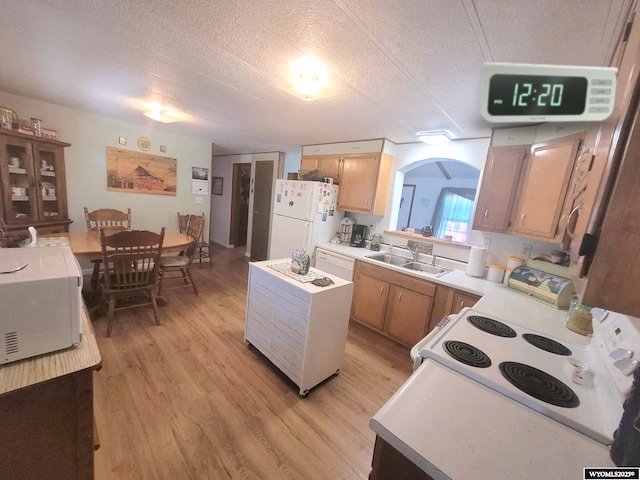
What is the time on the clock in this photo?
12:20
